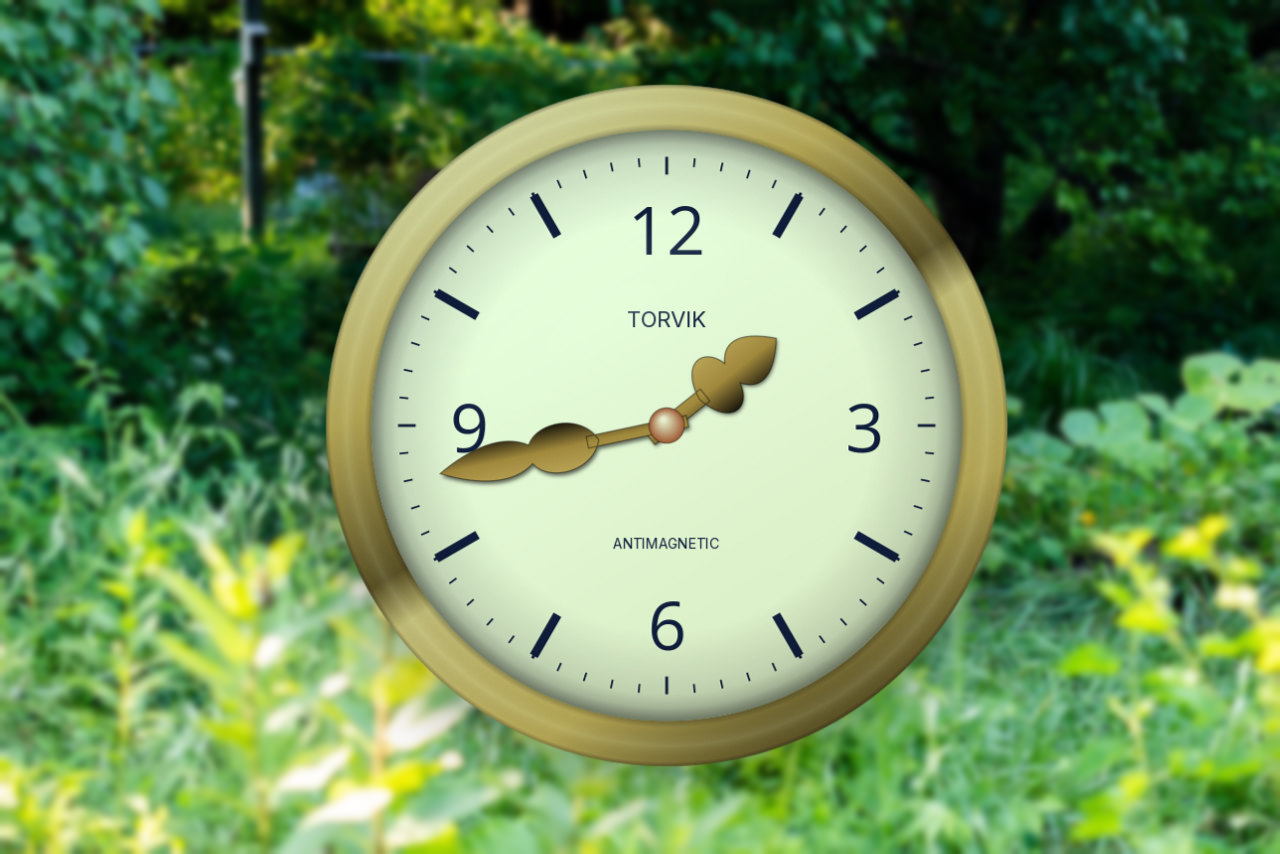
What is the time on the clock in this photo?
1:43
